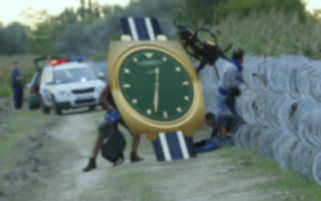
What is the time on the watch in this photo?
12:33
